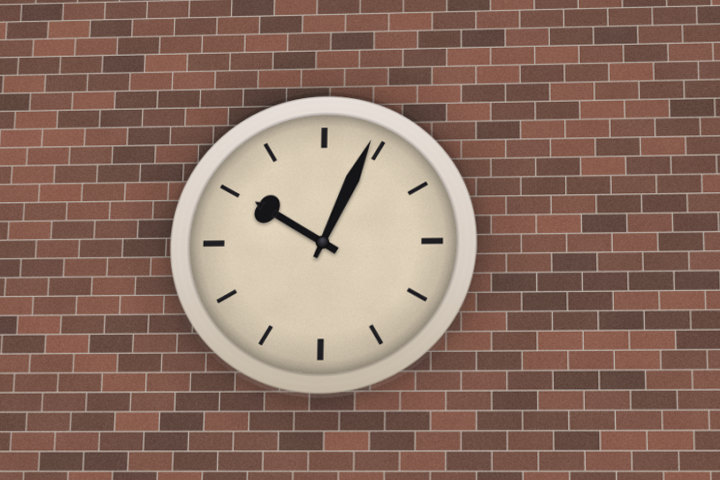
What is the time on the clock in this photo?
10:04
